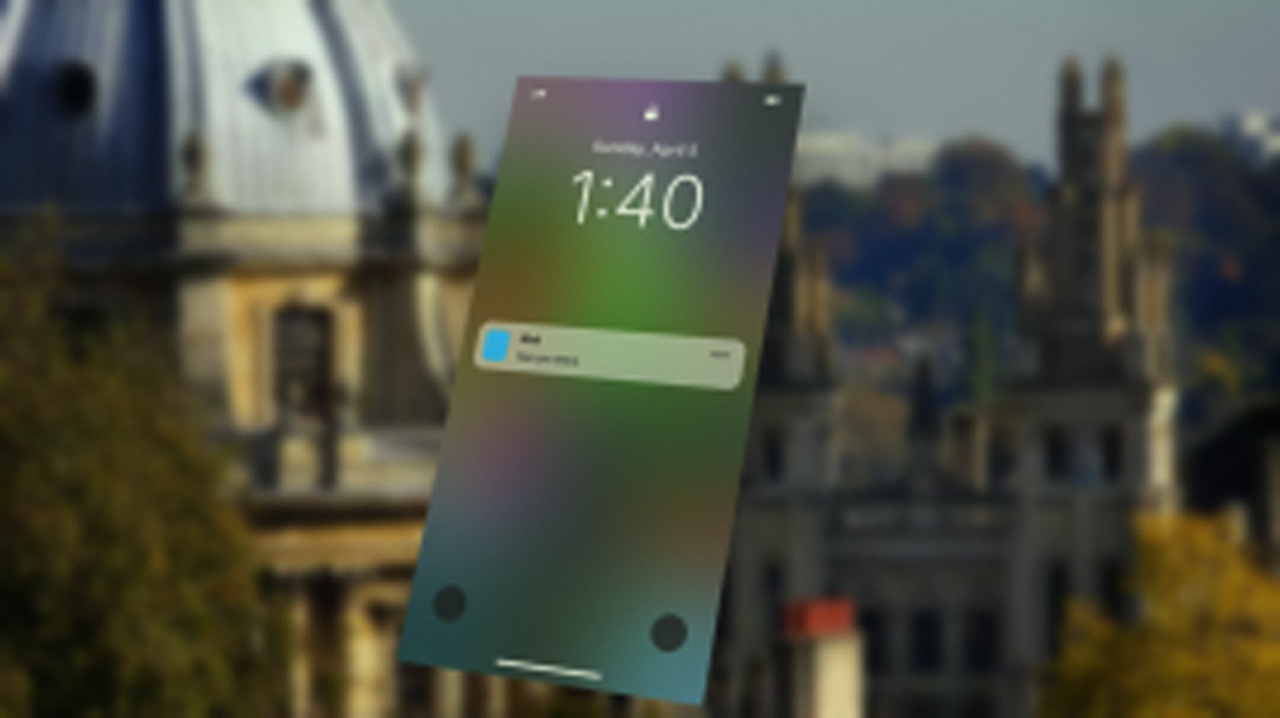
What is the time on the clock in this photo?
1:40
